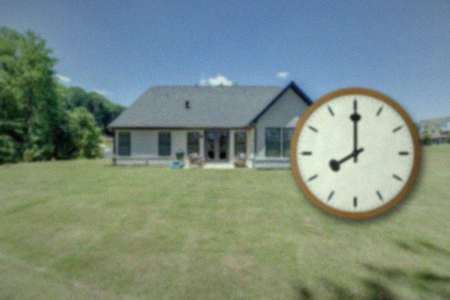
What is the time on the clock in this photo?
8:00
